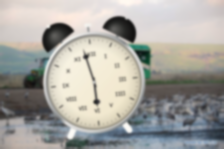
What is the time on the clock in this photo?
5:58
